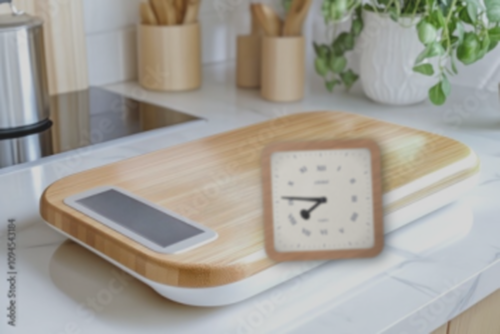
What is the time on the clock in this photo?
7:46
